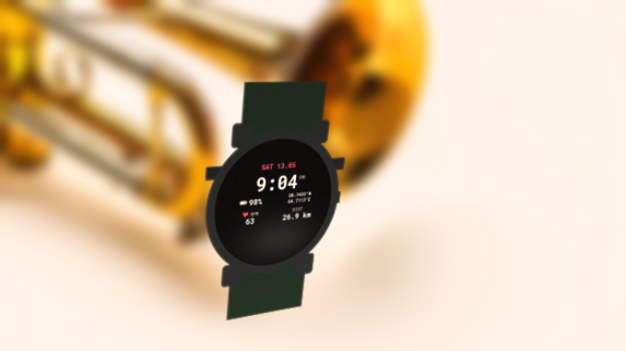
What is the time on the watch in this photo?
9:04
